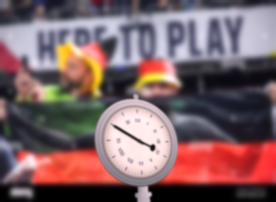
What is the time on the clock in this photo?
3:50
